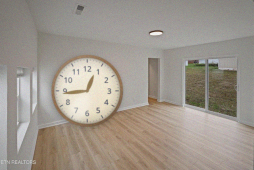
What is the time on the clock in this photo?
12:44
